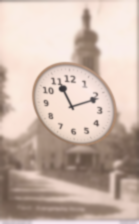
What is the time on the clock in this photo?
11:11
